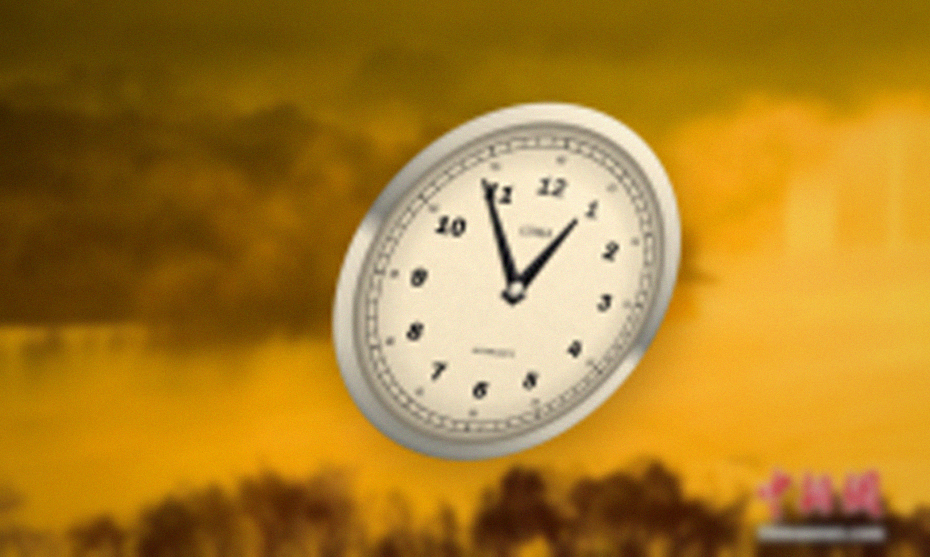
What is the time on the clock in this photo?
12:54
